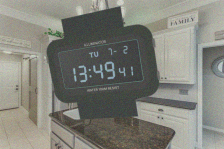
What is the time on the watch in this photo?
13:49:41
